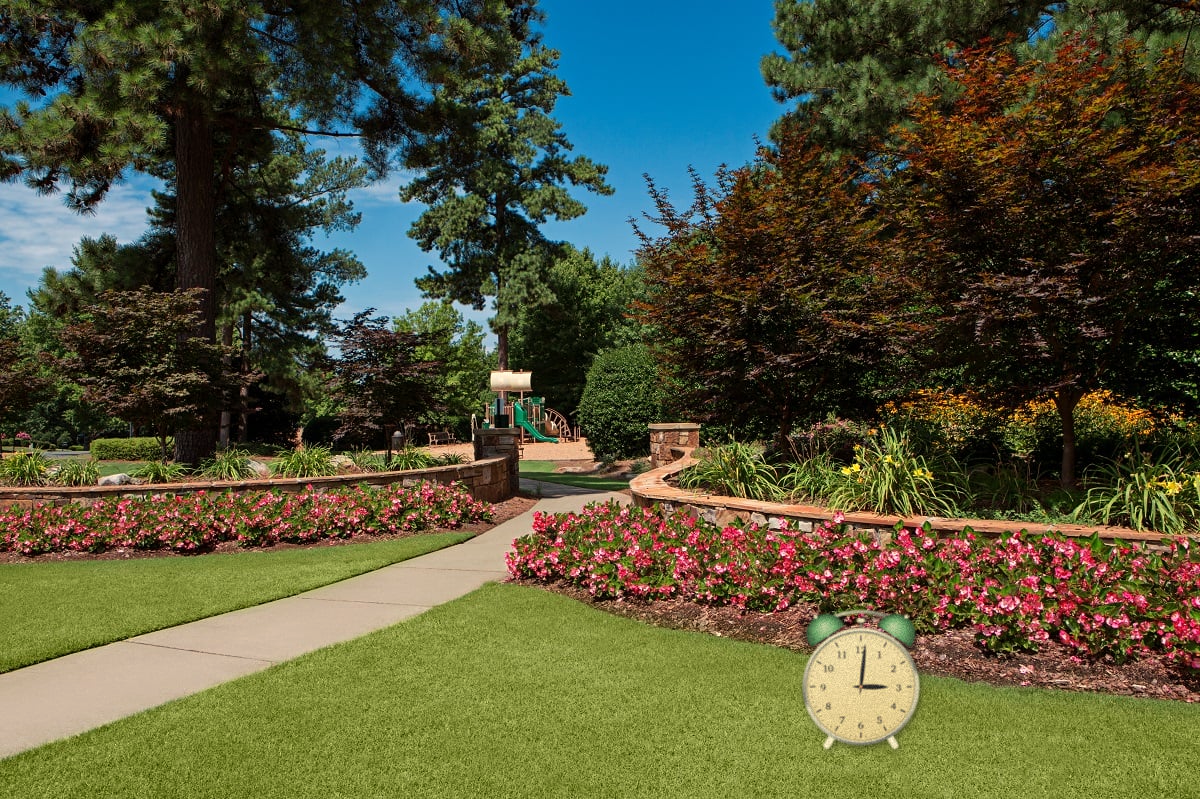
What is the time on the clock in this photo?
3:01
